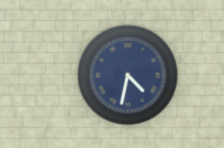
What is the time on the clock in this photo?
4:32
